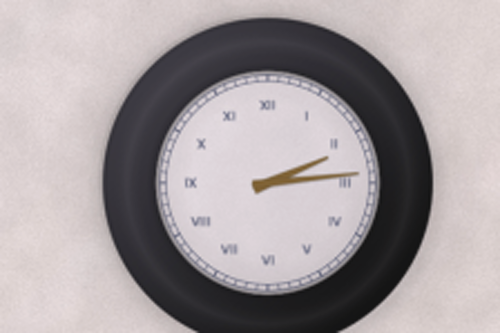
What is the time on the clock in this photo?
2:14
